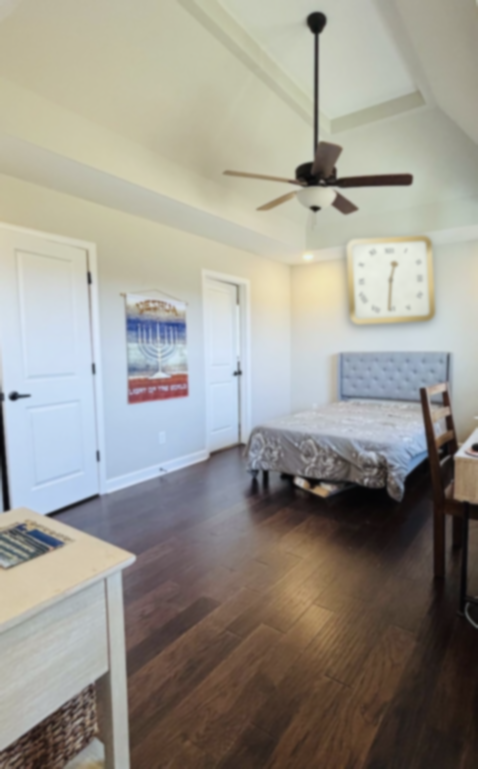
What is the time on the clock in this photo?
12:31
